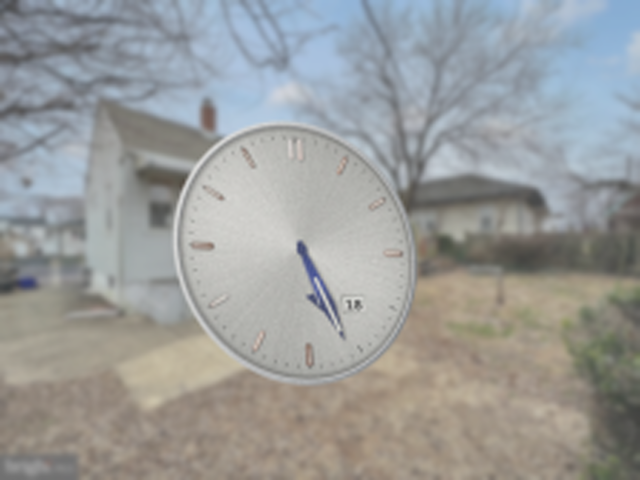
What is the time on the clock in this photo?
5:26
